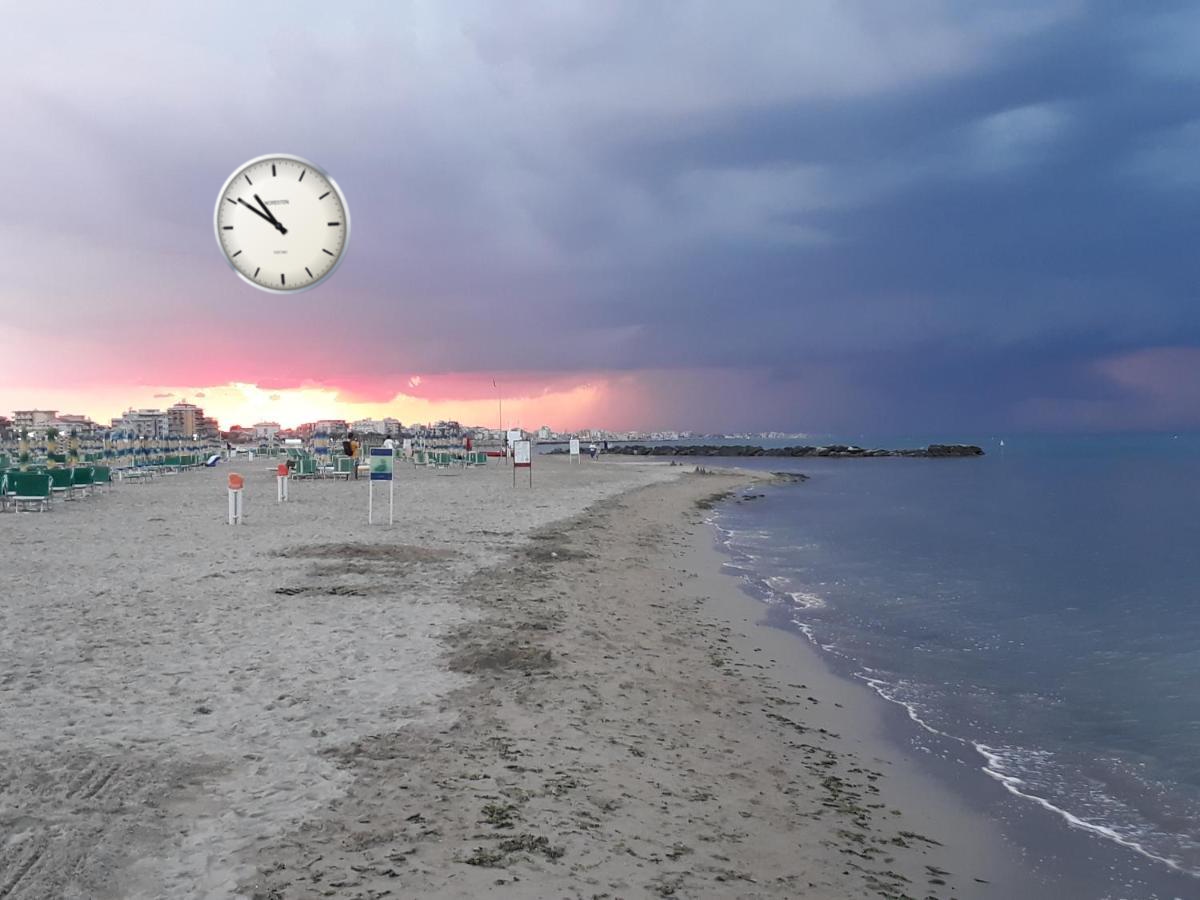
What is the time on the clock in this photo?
10:51
